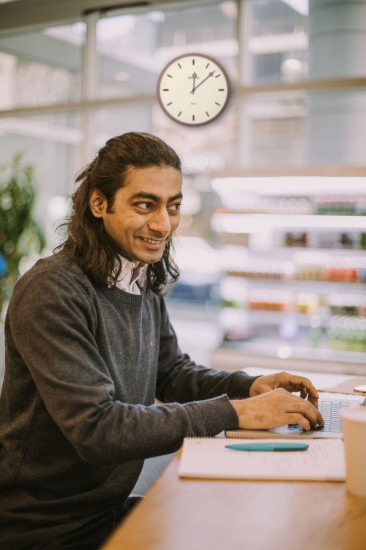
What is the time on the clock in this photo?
12:08
